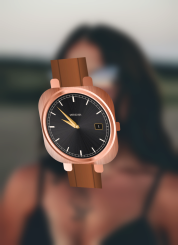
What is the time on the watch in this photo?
9:53
